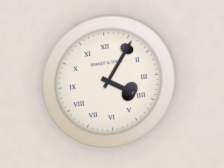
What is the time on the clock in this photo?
4:06
